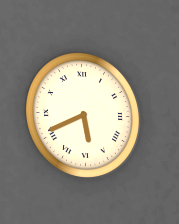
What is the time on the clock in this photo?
5:41
